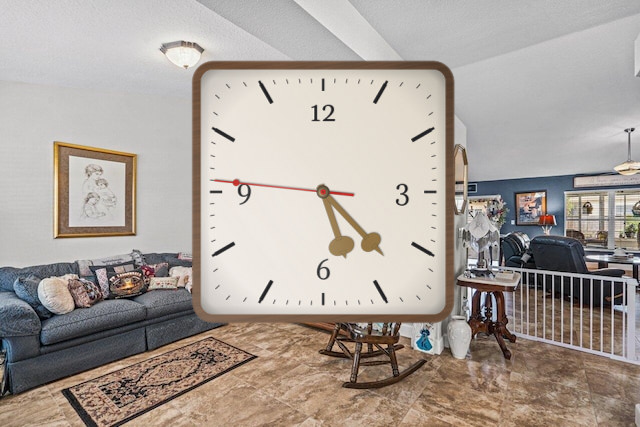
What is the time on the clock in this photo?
5:22:46
